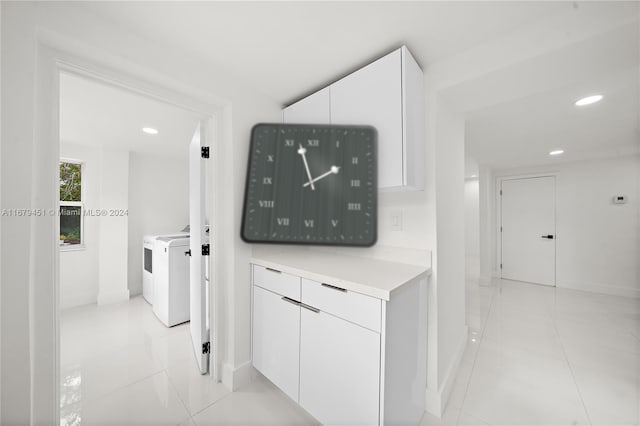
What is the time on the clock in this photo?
1:57
